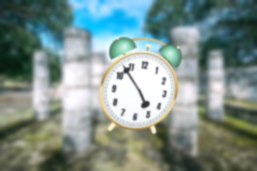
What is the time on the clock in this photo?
4:53
